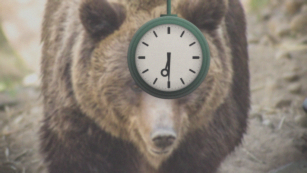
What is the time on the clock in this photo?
6:30
